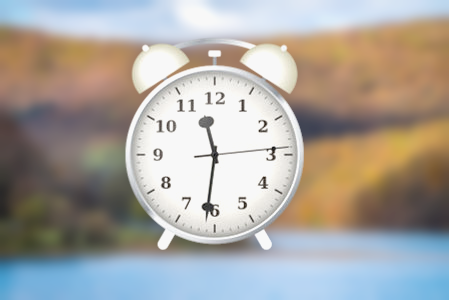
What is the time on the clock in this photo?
11:31:14
